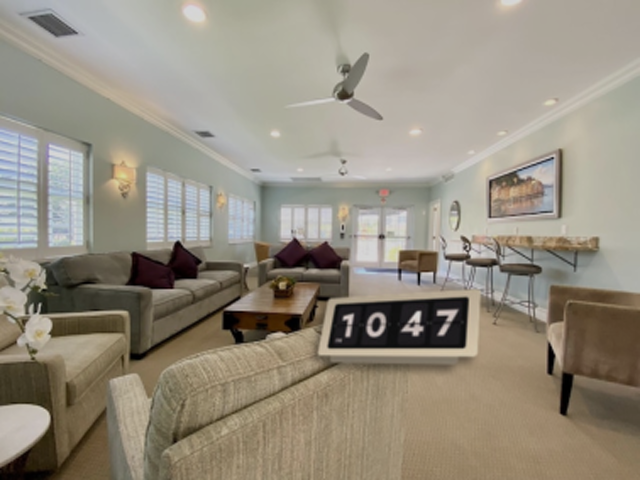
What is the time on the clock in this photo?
10:47
